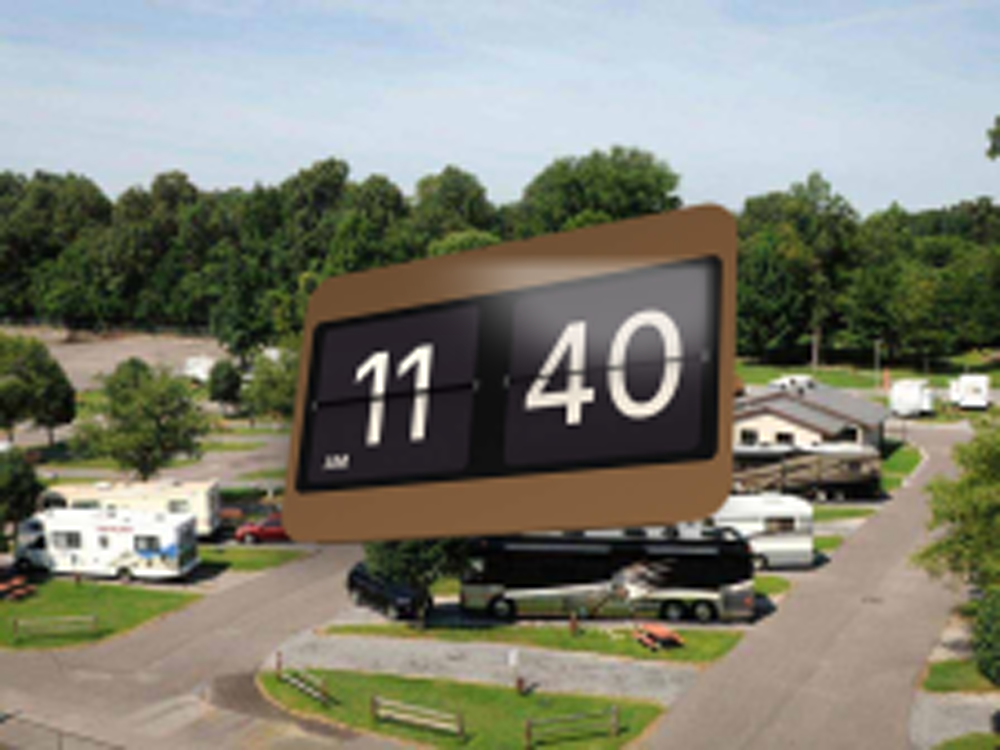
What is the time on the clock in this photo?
11:40
